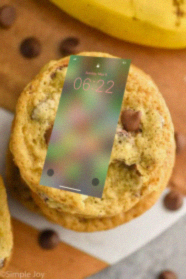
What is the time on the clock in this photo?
6:22
